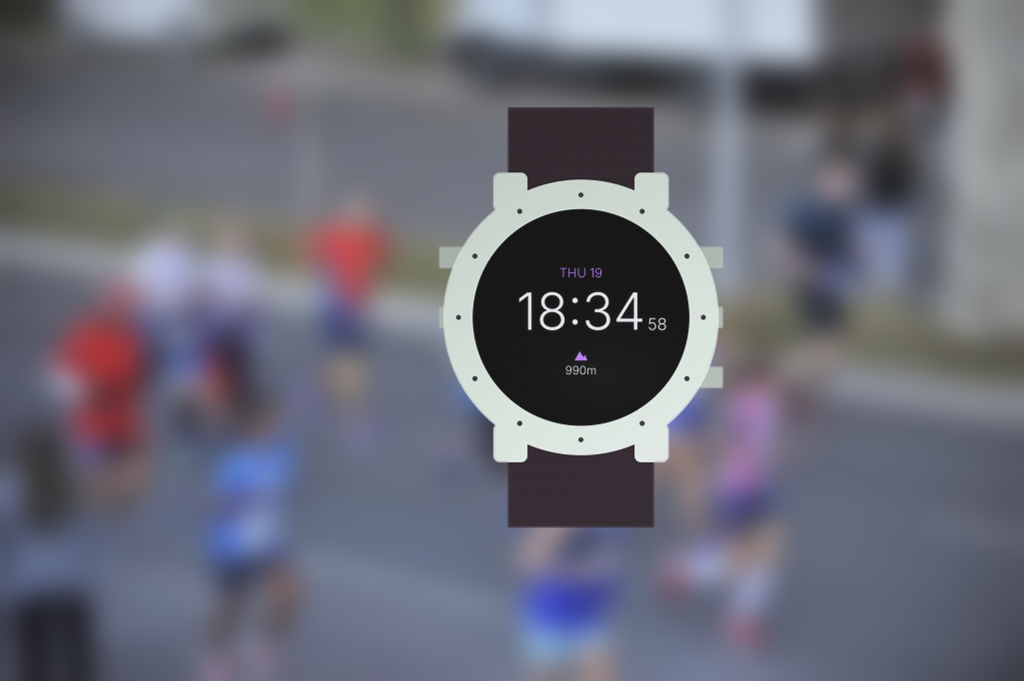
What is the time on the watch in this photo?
18:34:58
